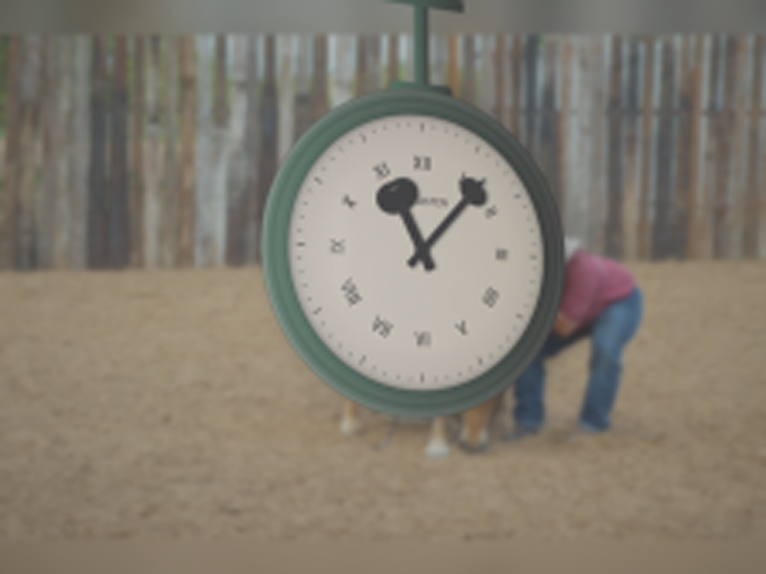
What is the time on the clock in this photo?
11:07
